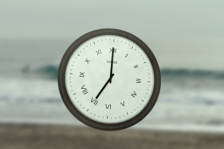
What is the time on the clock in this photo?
7:00
